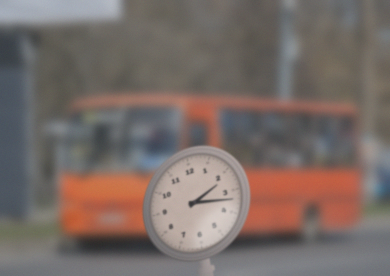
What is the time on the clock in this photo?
2:17
